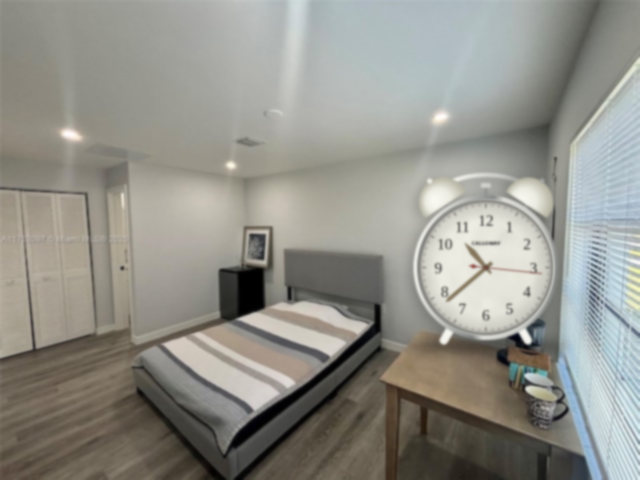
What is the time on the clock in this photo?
10:38:16
